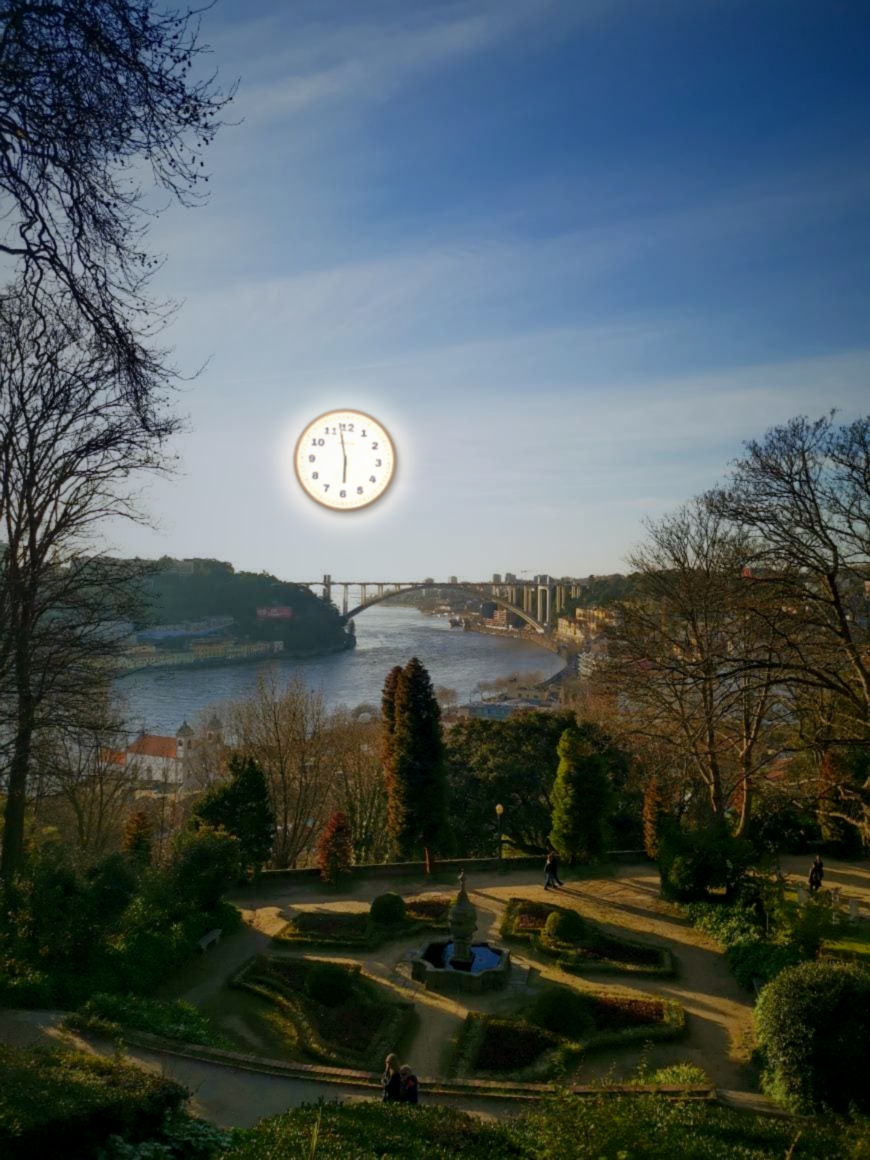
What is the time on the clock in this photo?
5:58
